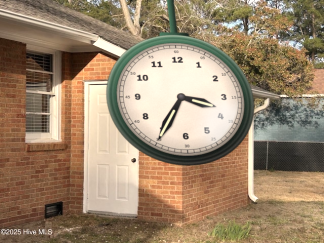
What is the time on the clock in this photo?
3:35
